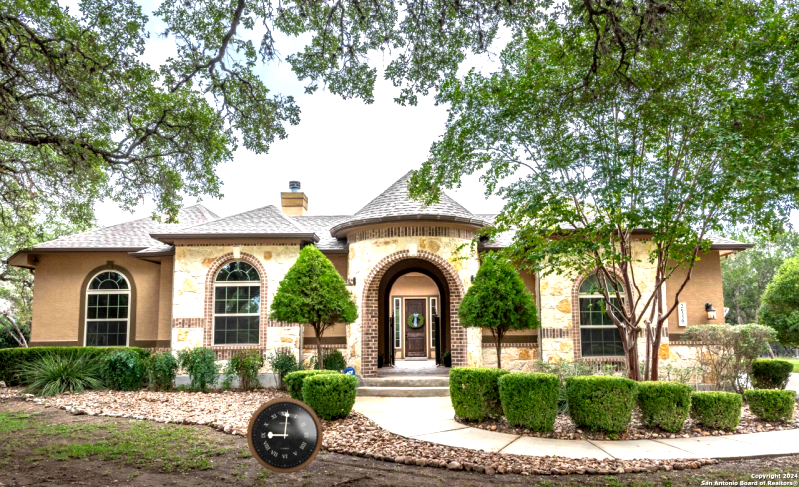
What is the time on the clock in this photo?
9:01
